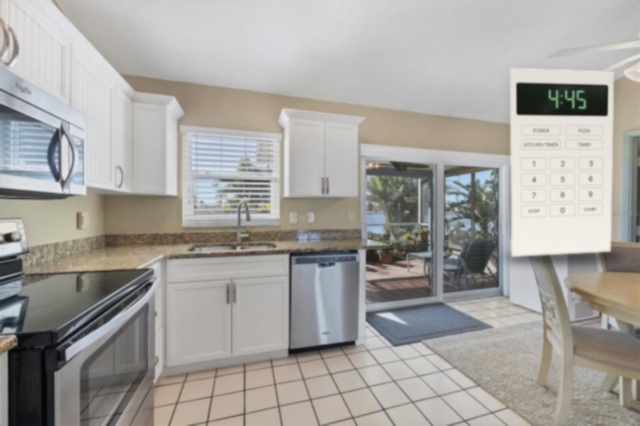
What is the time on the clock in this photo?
4:45
